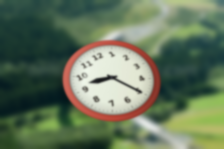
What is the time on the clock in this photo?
9:25
